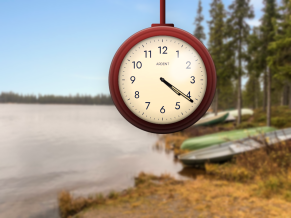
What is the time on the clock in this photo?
4:21
